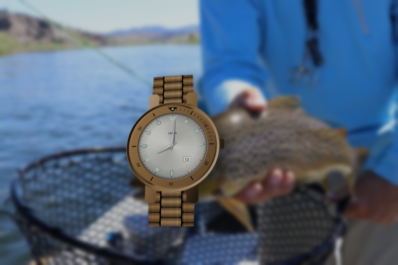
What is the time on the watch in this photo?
8:01
